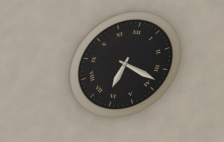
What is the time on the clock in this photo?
6:18
